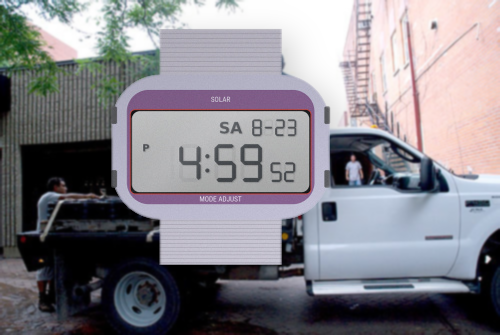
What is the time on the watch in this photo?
4:59:52
